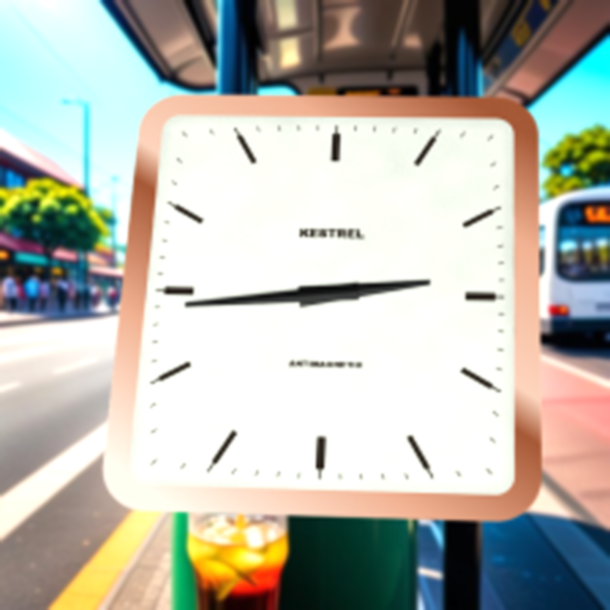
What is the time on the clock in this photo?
2:44
